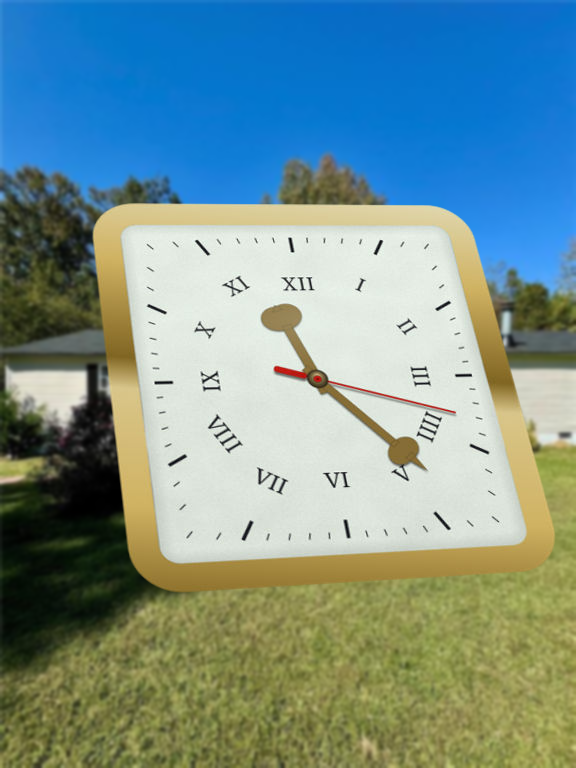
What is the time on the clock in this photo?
11:23:18
